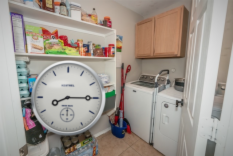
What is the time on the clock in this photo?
8:15
